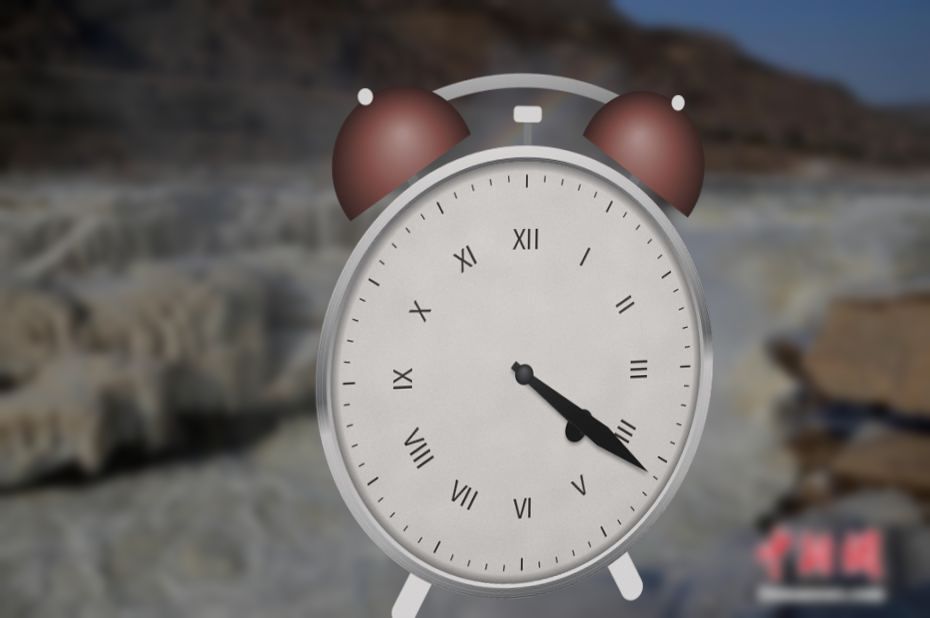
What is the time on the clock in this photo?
4:21
